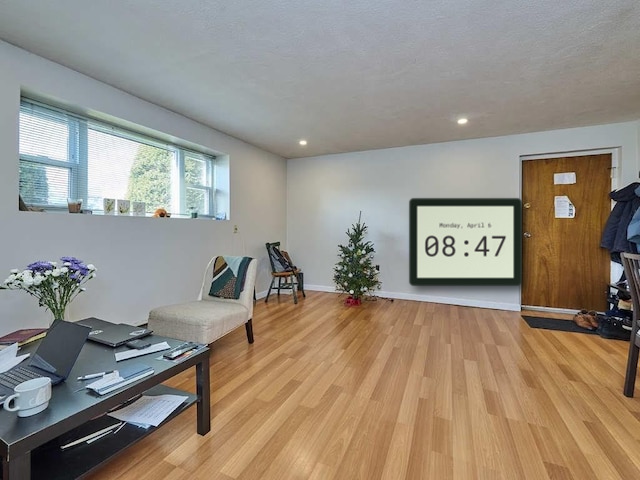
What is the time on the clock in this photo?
8:47
